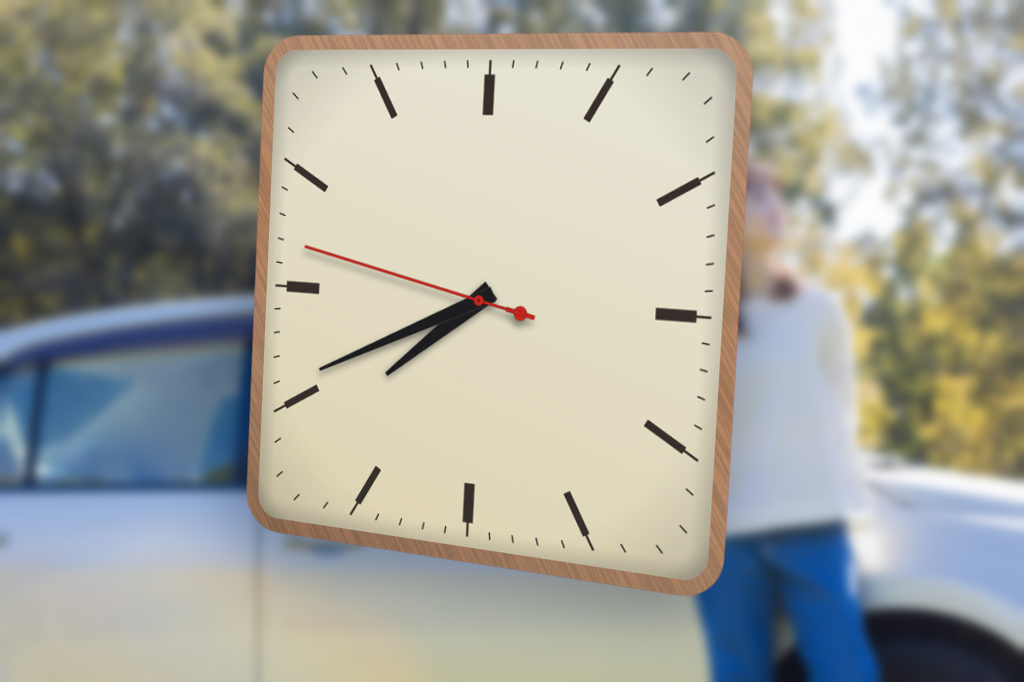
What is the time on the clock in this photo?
7:40:47
